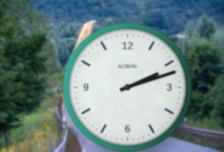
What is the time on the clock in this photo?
2:12
